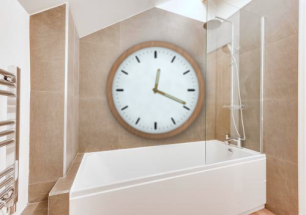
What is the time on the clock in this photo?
12:19
